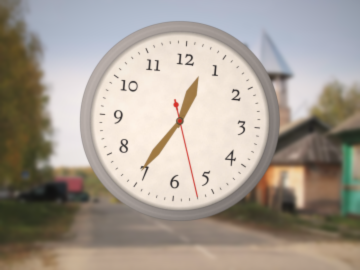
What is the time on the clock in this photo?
12:35:27
